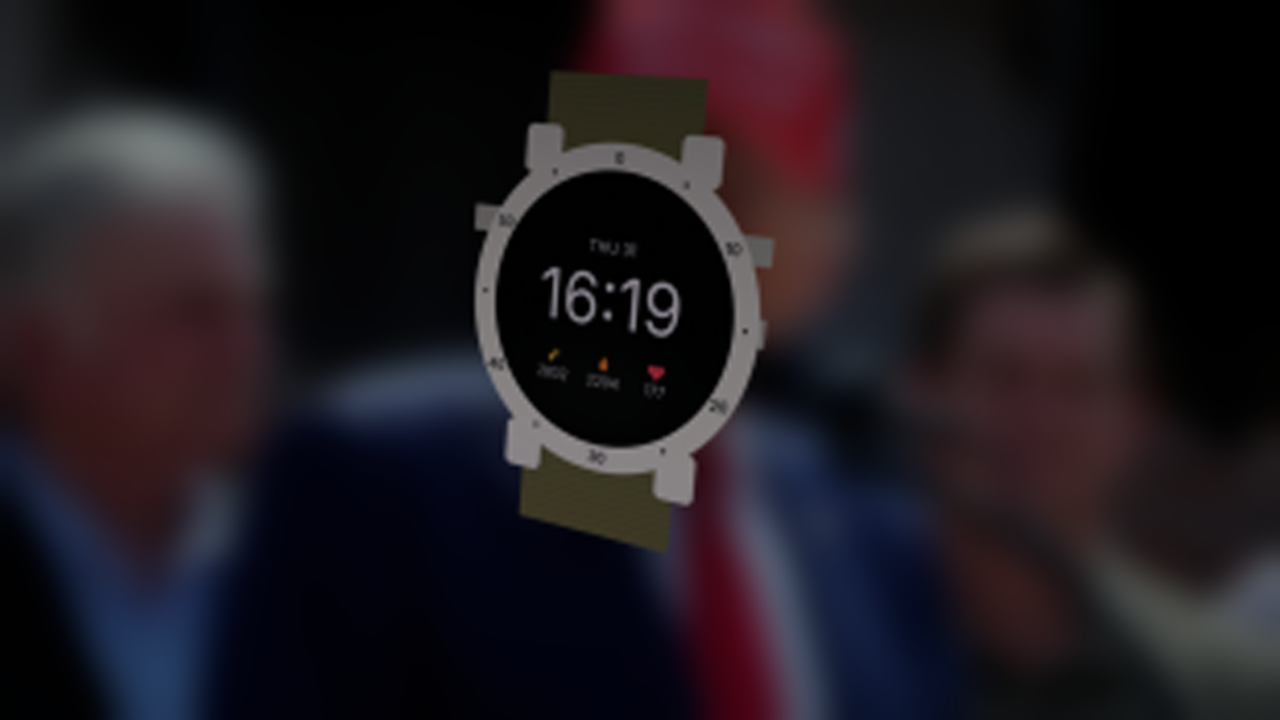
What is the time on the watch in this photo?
16:19
